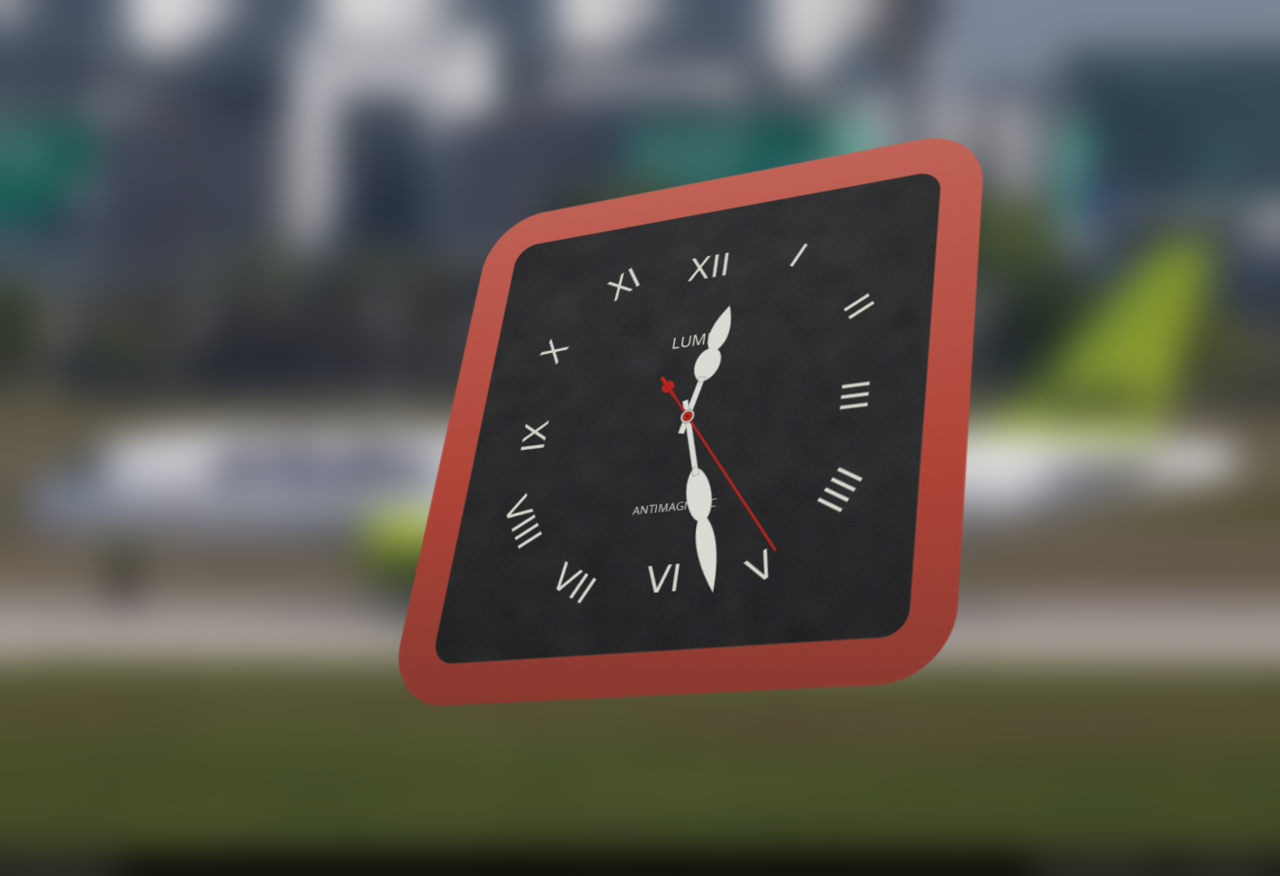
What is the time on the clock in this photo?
12:27:24
